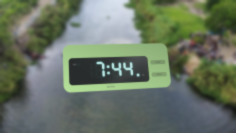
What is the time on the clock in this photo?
7:44
